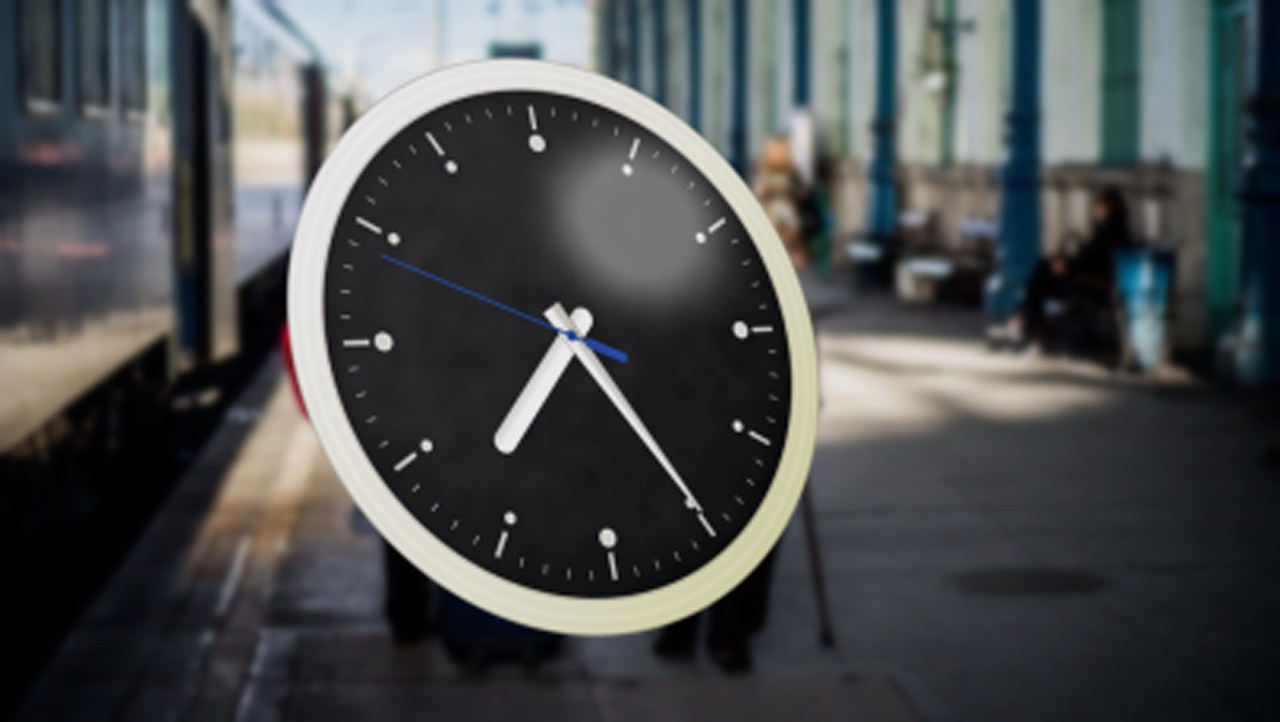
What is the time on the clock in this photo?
7:24:49
